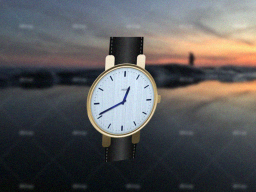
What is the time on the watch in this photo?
12:41
